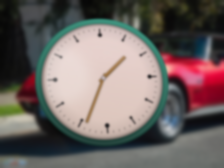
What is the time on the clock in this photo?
1:34
